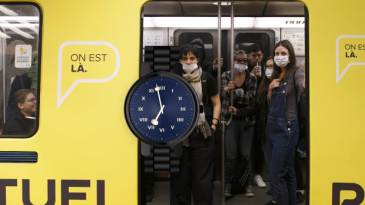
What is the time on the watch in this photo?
6:58
